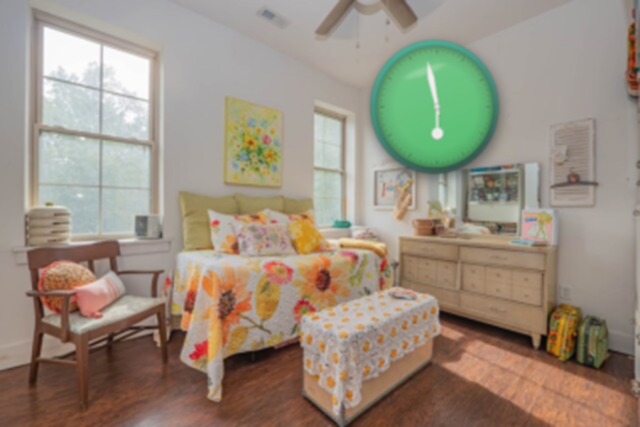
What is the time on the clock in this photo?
5:58
